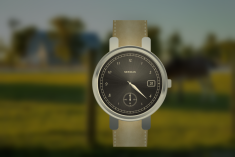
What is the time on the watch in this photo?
4:22
